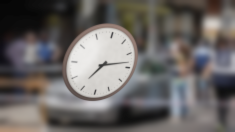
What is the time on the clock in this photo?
7:13
